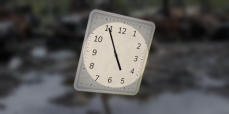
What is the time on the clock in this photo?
4:55
